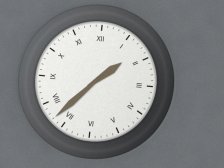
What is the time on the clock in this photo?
1:37
